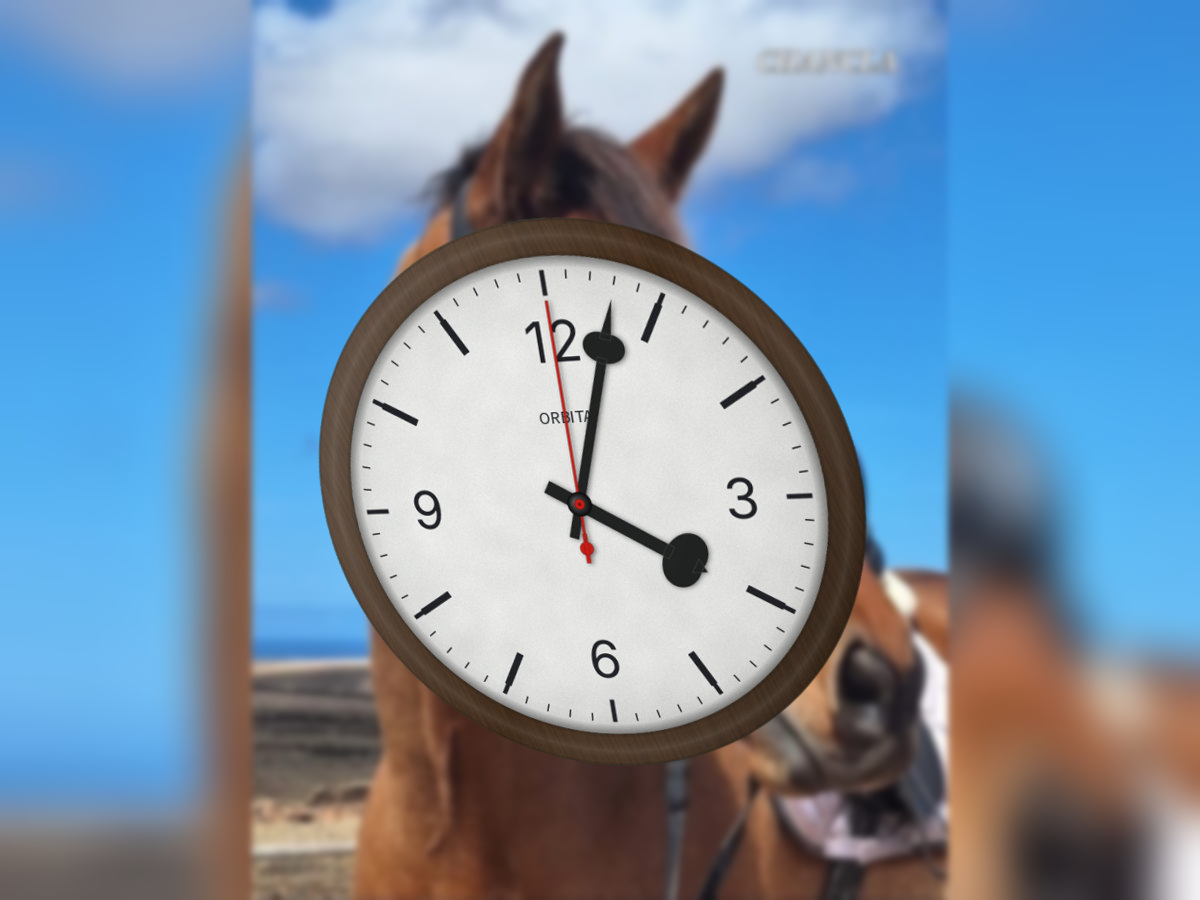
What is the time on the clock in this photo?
4:03:00
